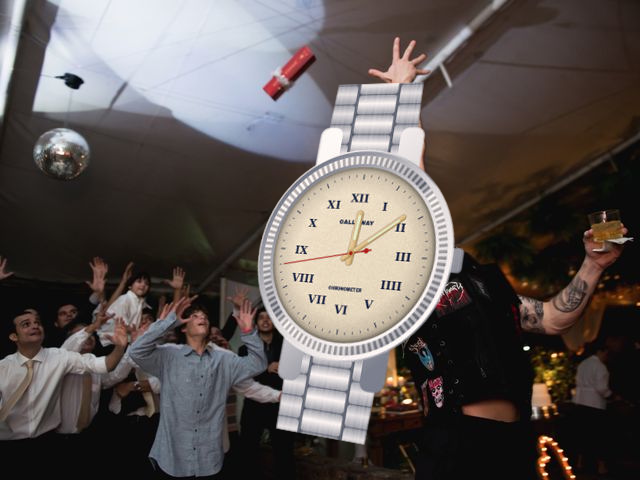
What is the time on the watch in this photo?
12:08:43
